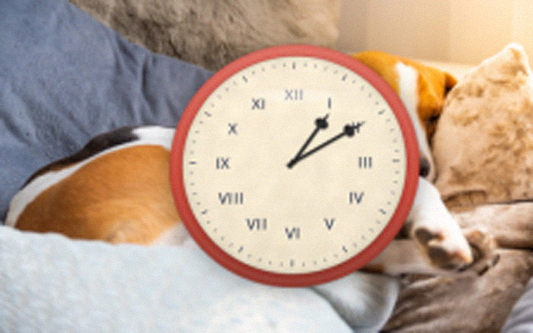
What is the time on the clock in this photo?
1:10
